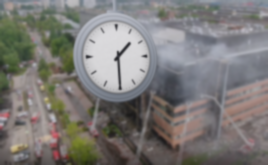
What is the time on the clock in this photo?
1:30
